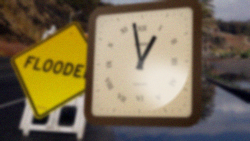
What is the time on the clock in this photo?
12:58
